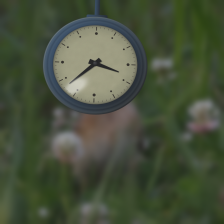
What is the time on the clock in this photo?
3:38
